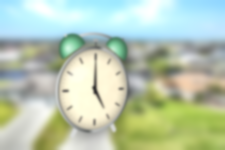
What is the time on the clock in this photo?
5:00
